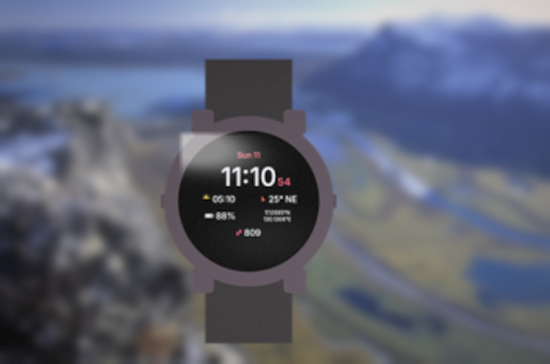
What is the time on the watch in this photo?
11:10
